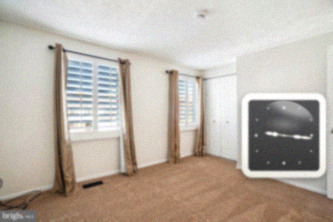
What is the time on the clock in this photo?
9:16
